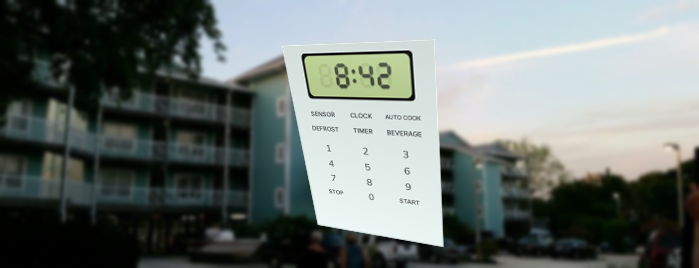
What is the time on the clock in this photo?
8:42
